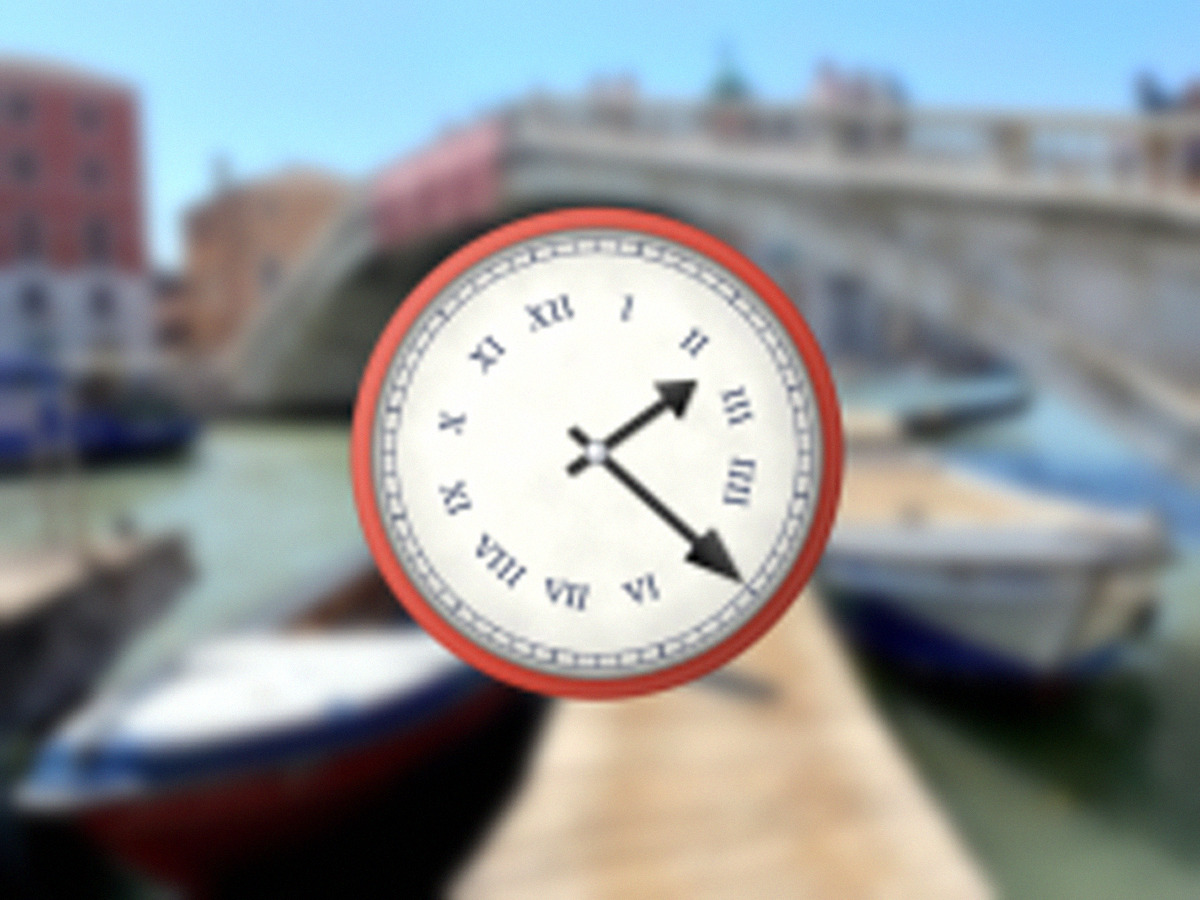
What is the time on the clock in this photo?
2:25
